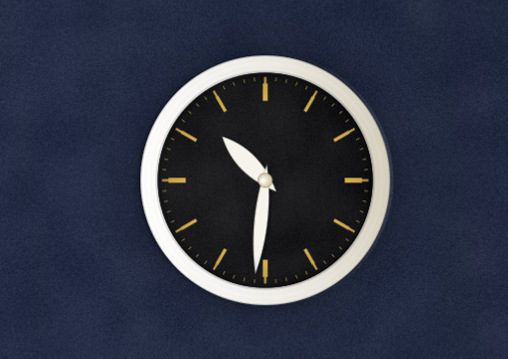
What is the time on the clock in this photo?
10:31
